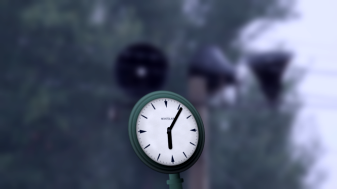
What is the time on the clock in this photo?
6:06
